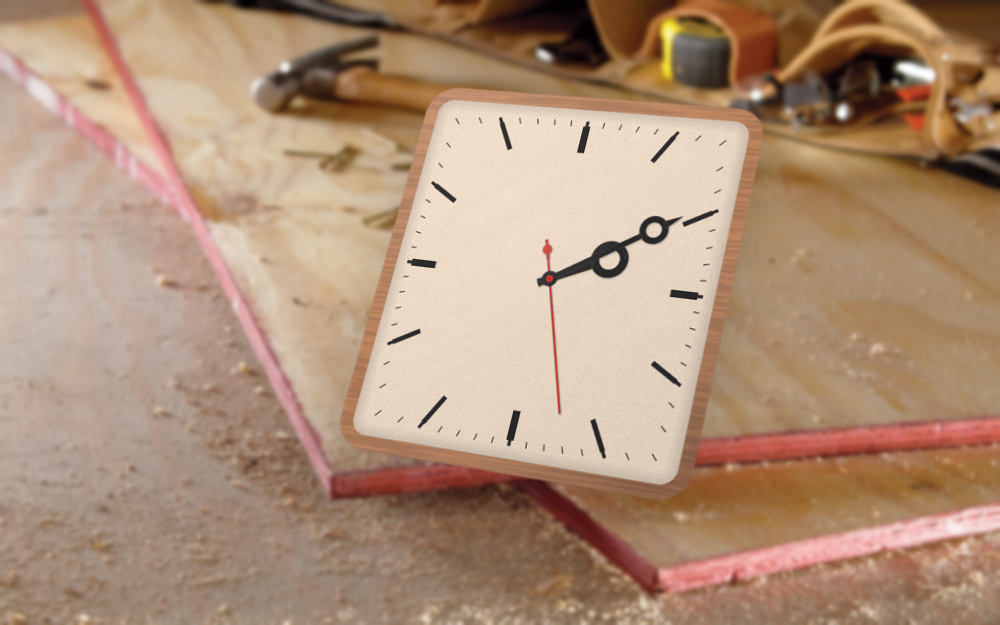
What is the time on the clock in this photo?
2:09:27
